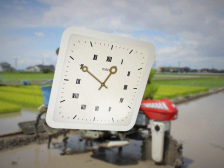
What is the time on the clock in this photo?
12:50
